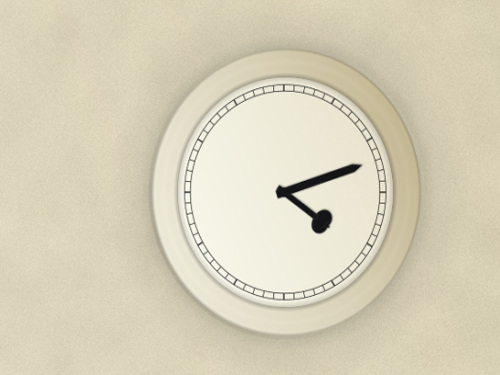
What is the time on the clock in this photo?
4:12
